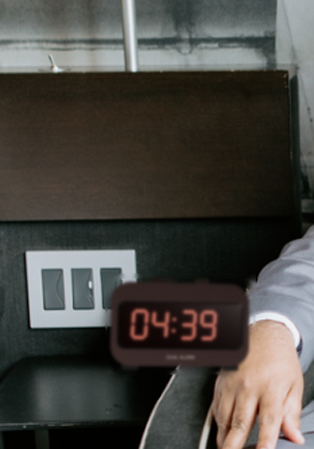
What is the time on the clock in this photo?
4:39
